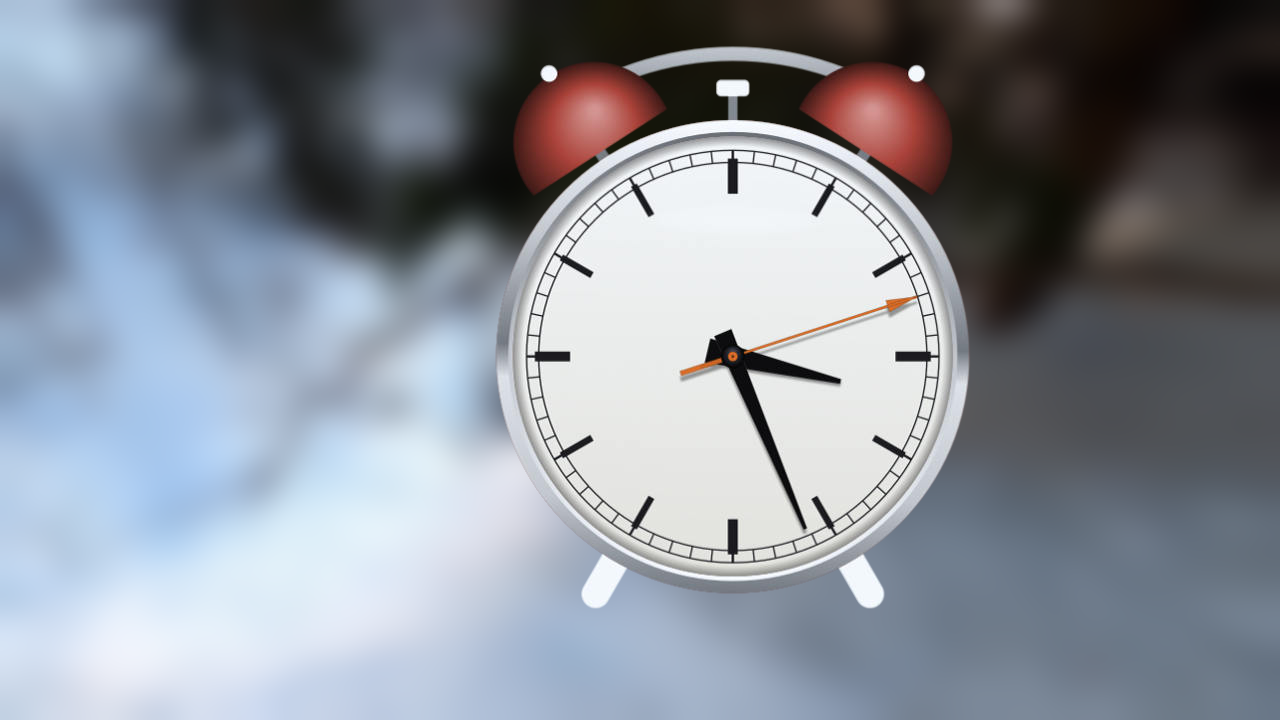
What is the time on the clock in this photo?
3:26:12
